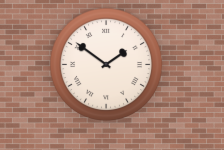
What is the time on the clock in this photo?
1:51
